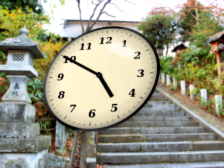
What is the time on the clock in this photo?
4:50
